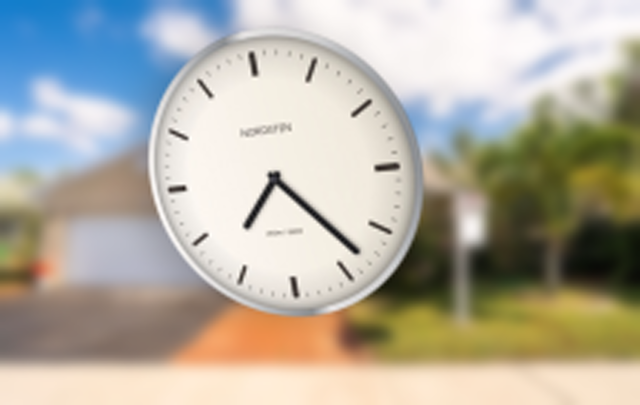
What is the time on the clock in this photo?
7:23
